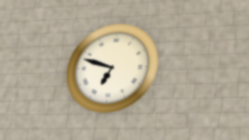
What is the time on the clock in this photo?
6:48
